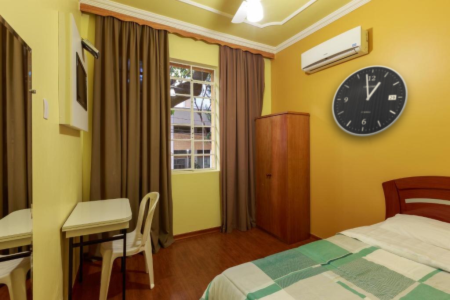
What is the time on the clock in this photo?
12:58
